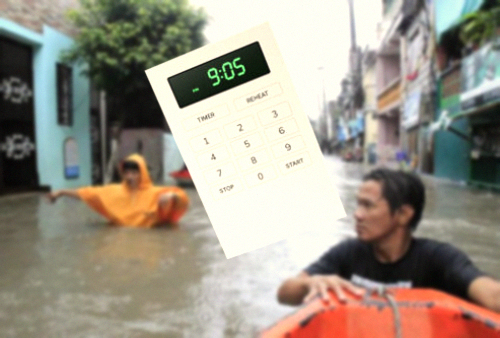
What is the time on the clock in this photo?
9:05
